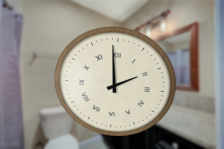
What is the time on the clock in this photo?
1:59
